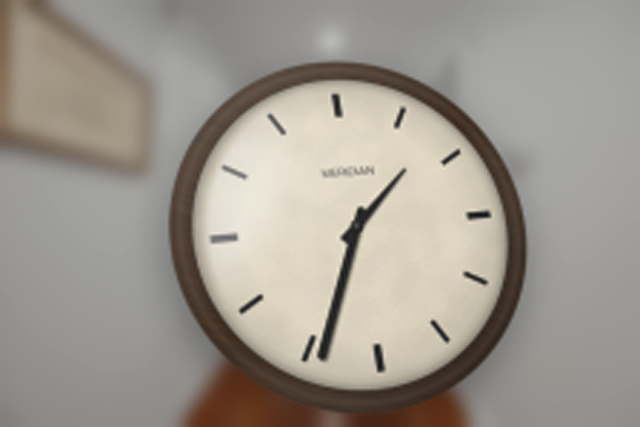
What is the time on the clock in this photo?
1:34
